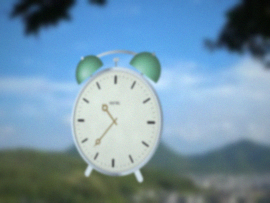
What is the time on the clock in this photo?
10:37
